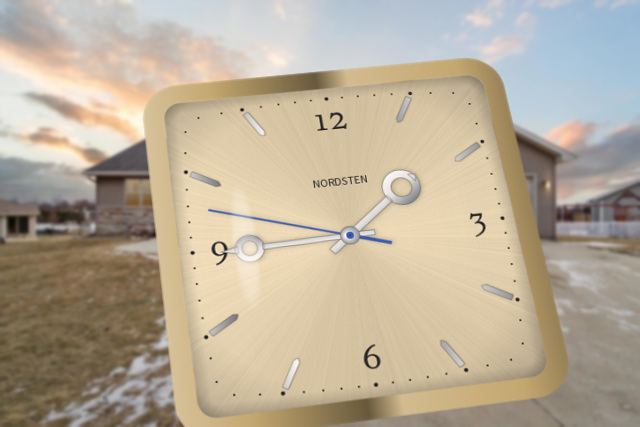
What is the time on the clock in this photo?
1:44:48
